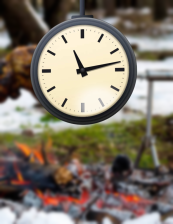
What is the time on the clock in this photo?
11:13
